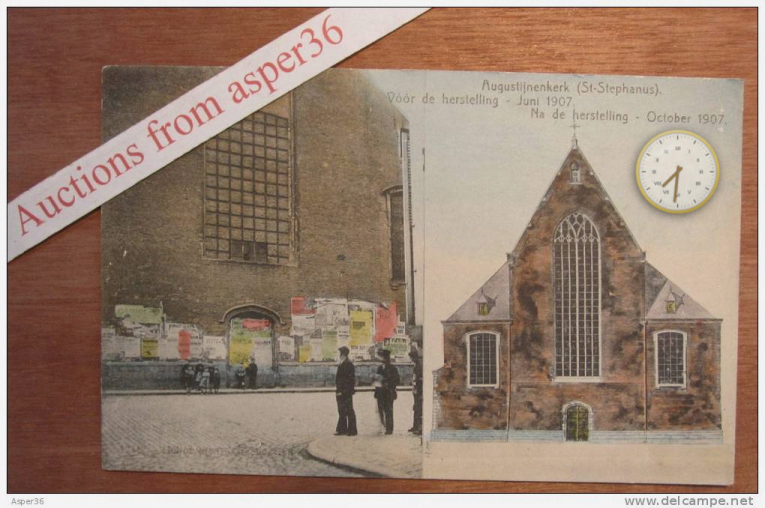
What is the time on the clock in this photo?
7:31
